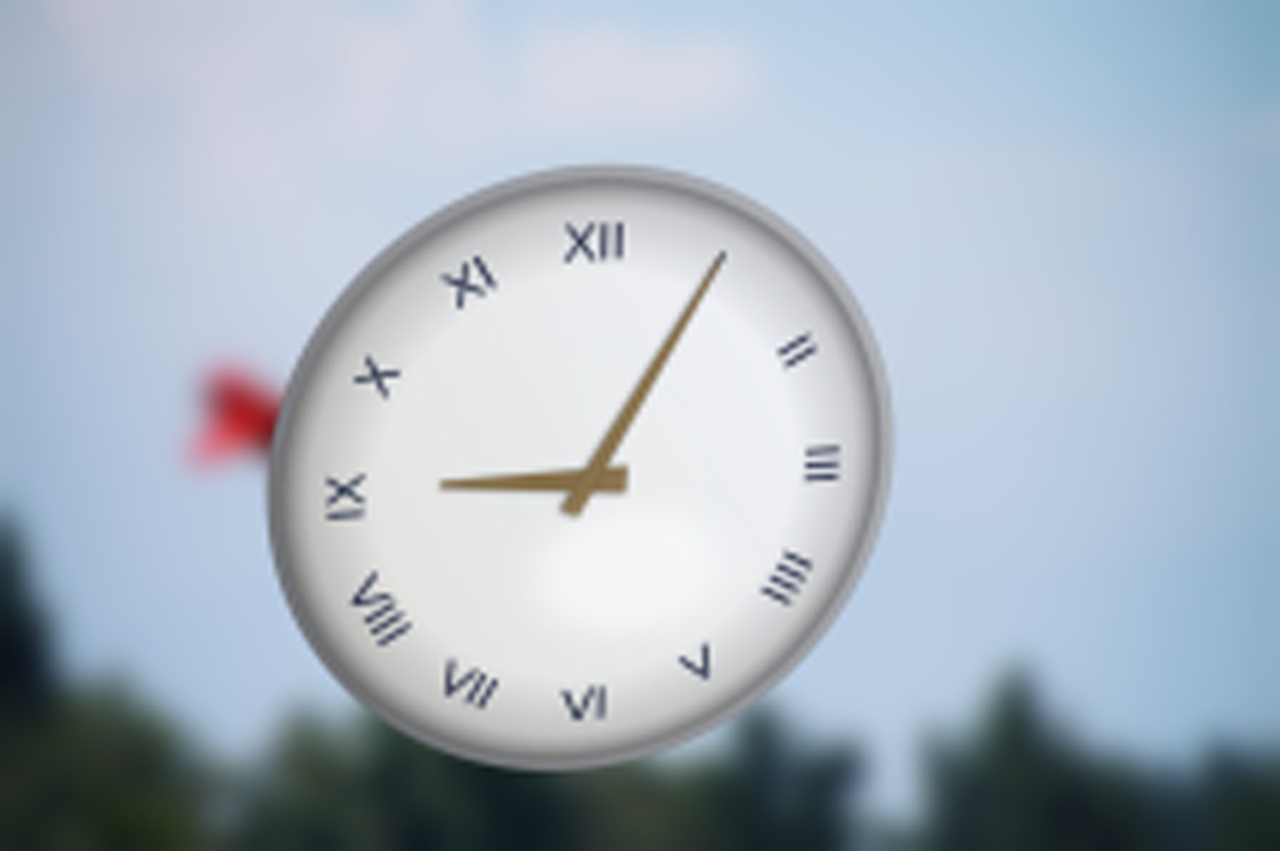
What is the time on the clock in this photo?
9:05
